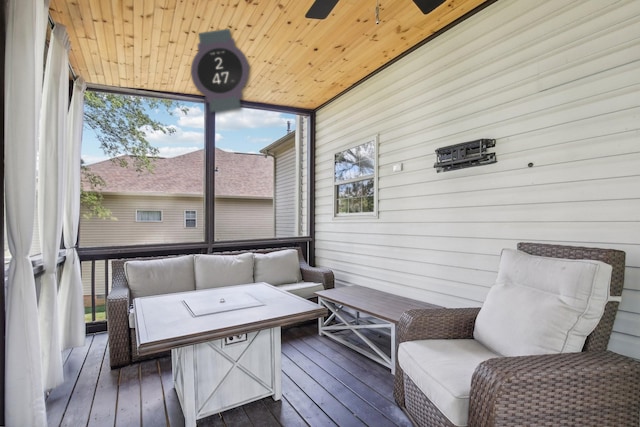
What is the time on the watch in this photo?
2:47
